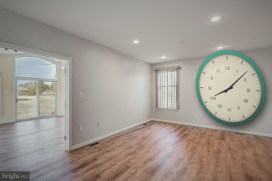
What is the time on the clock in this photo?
8:08
